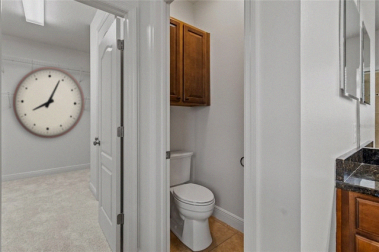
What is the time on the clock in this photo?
8:04
